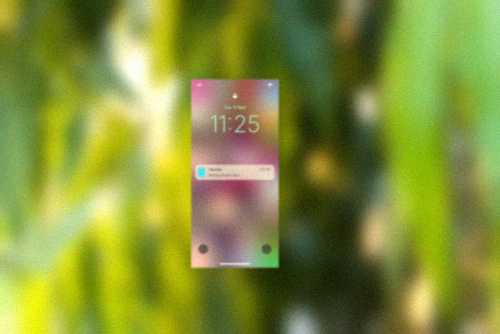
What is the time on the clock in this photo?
11:25
